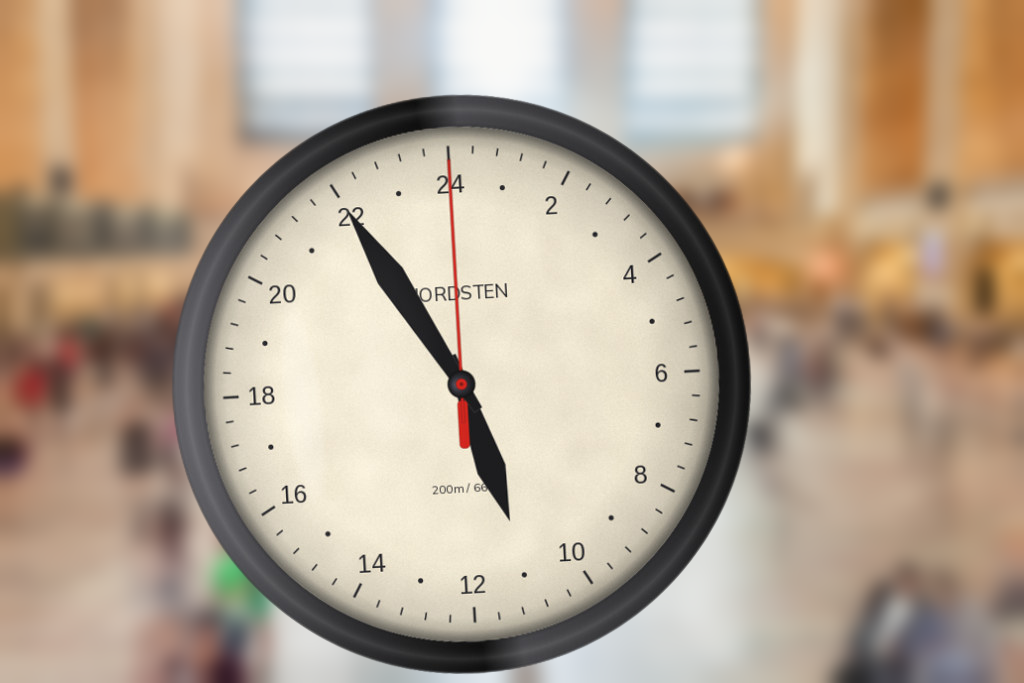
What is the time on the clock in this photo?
10:55:00
